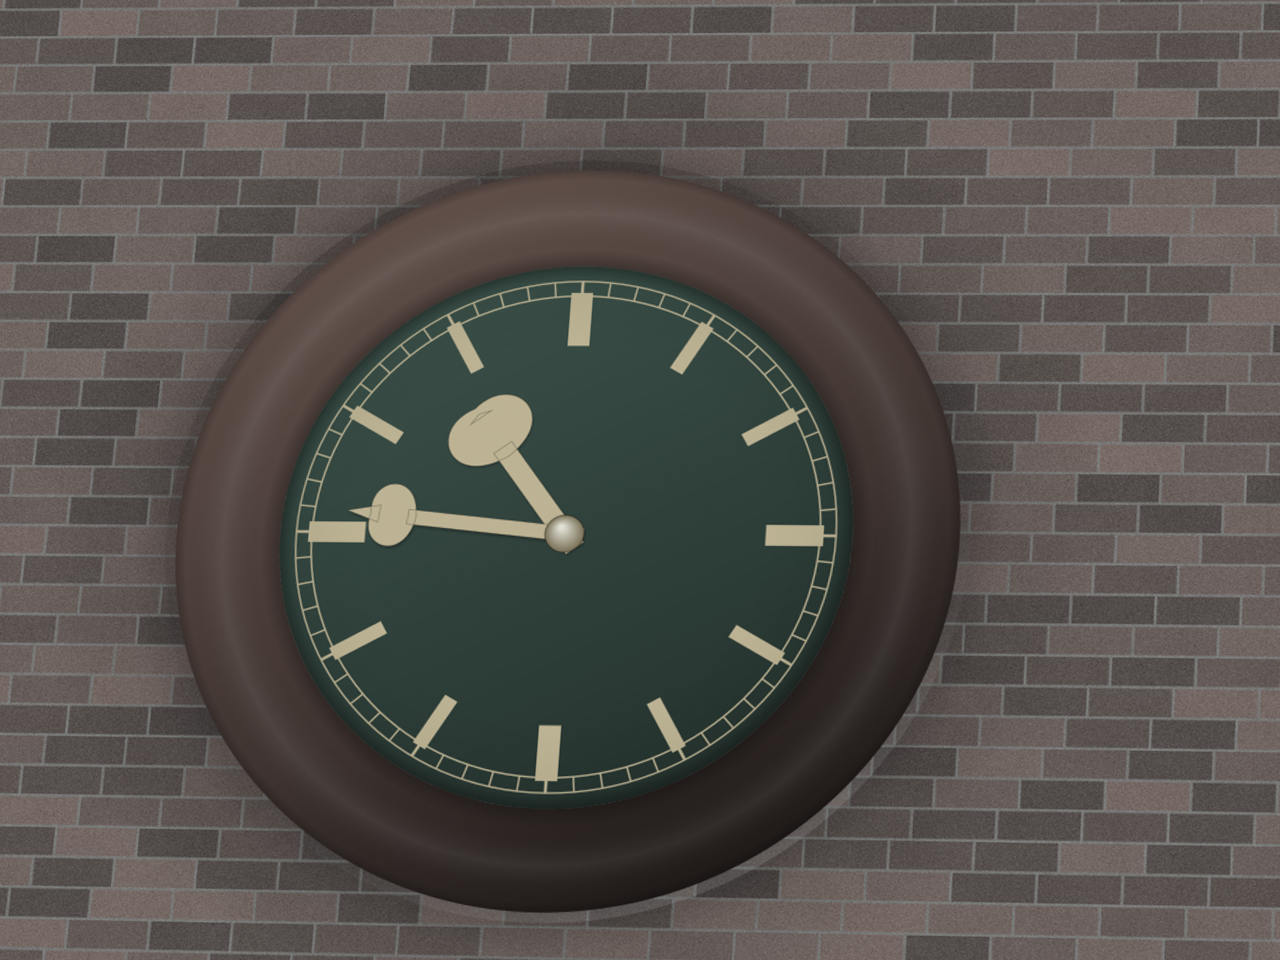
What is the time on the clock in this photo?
10:46
